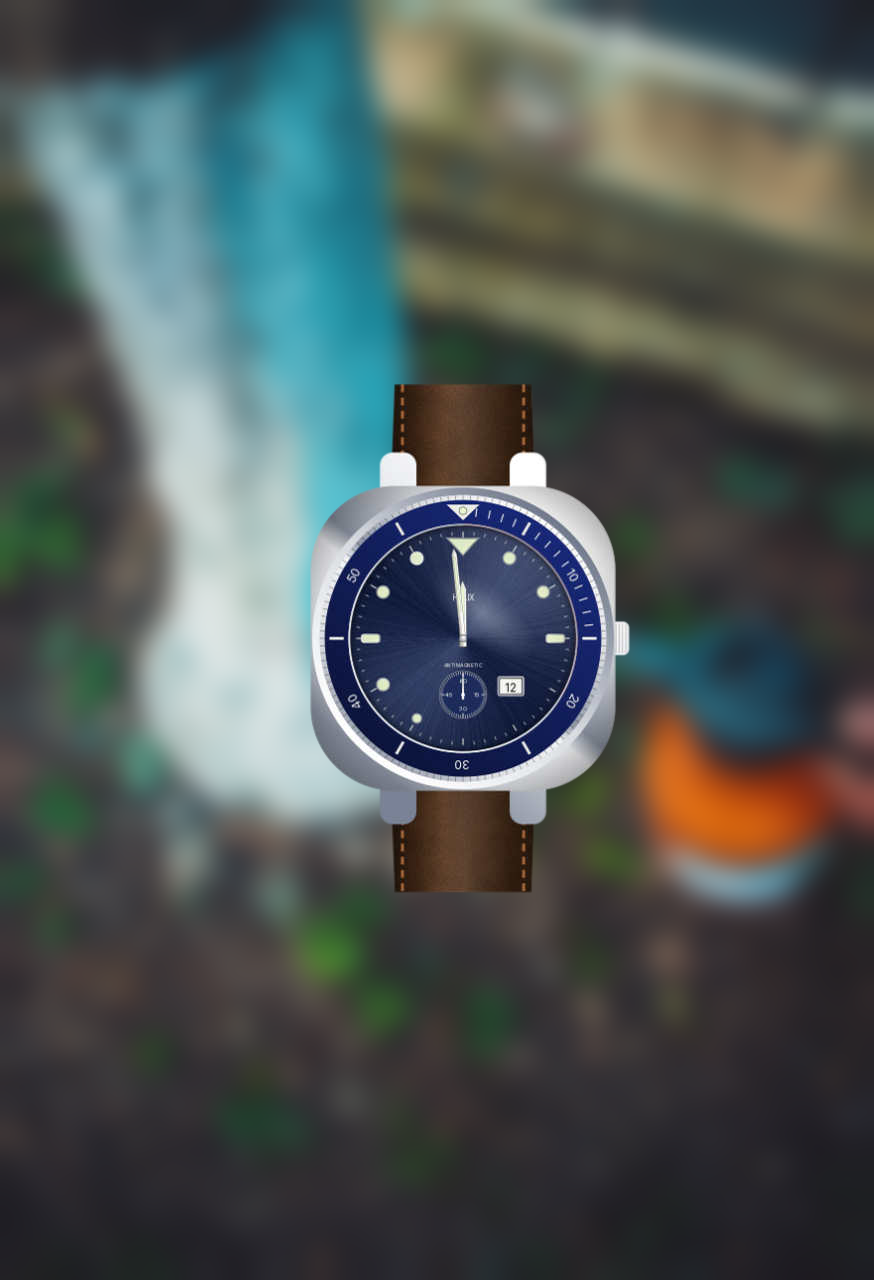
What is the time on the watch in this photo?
11:59
